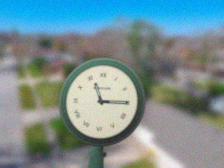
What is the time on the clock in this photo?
11:15
